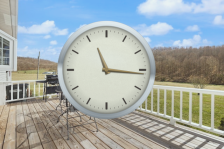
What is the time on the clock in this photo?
11:16
